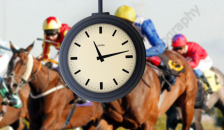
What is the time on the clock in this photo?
11:13
